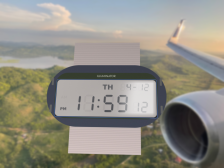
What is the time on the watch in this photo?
11:59:12
